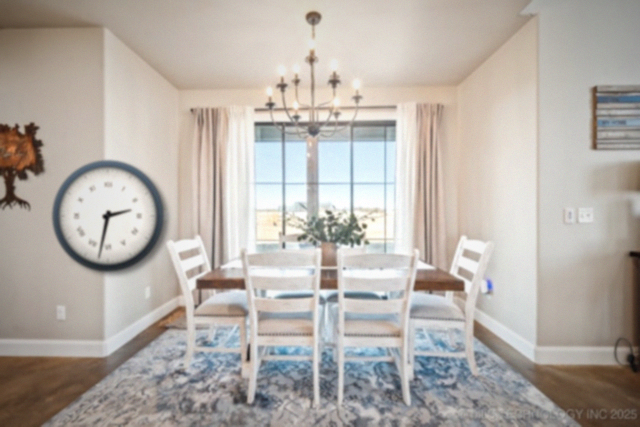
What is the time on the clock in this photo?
2:32
